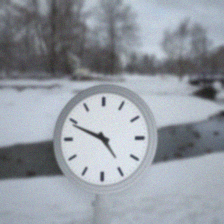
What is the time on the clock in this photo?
4:49
